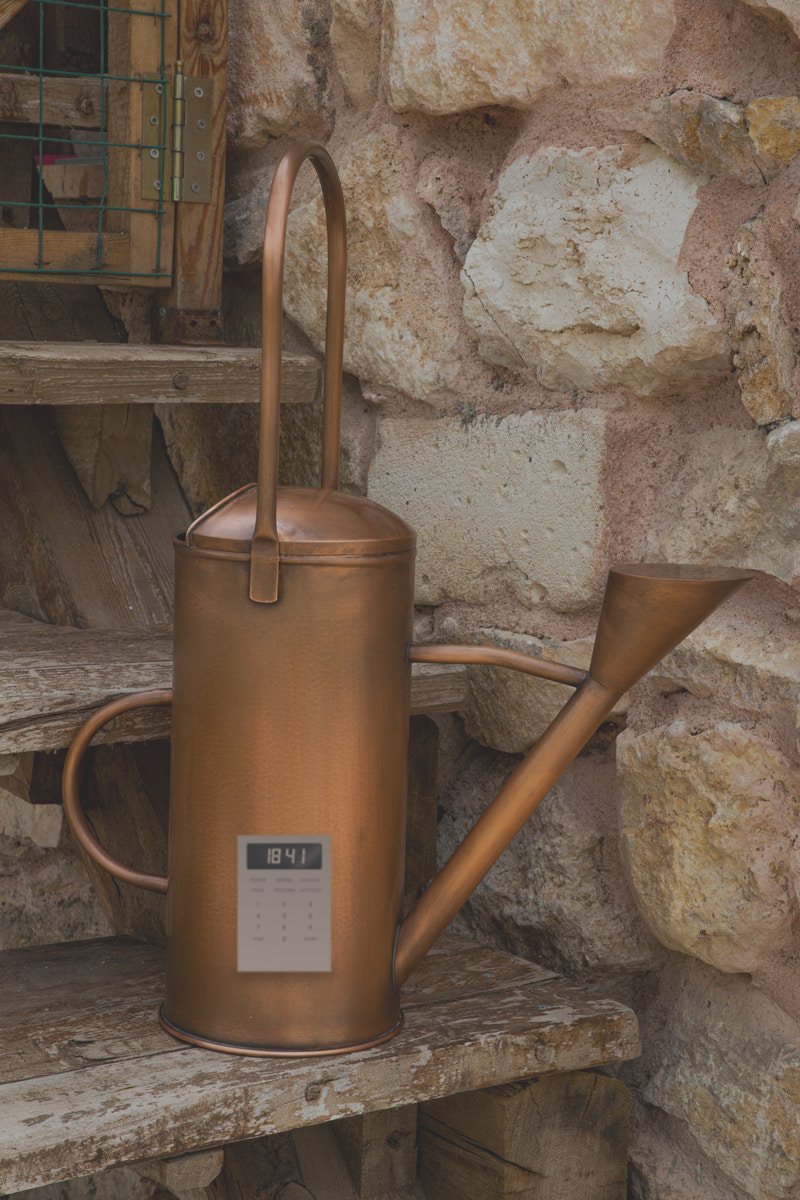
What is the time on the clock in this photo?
18:41
